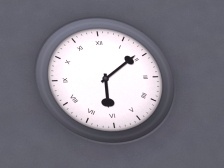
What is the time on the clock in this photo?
6:09
